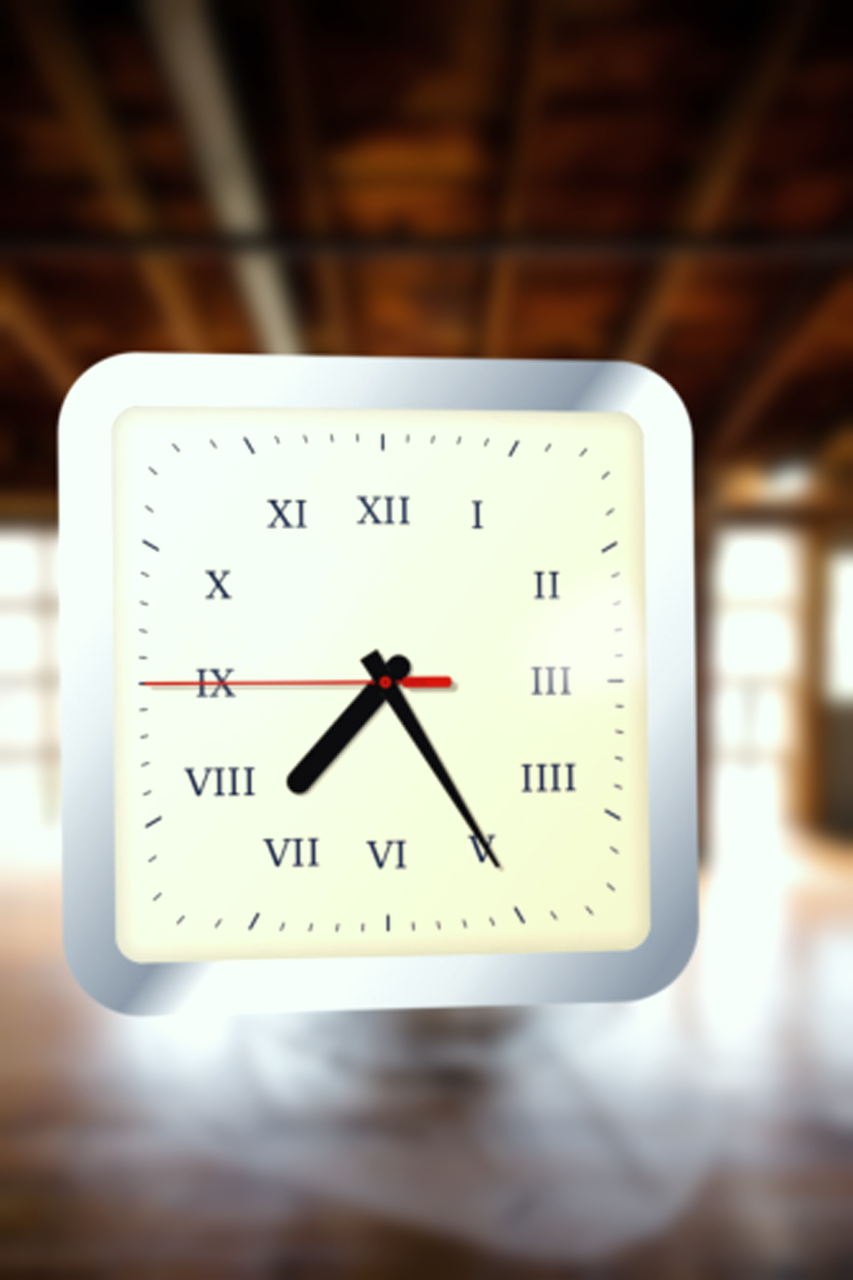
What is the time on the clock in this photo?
7:24:45
